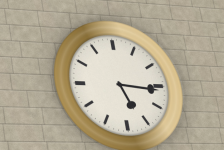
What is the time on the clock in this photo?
5:16
